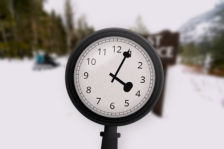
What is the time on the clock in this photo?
4:04
